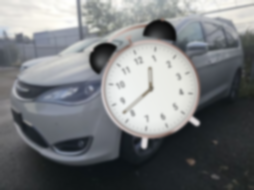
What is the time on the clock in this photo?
12:42
